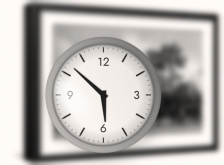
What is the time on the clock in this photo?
5:52
